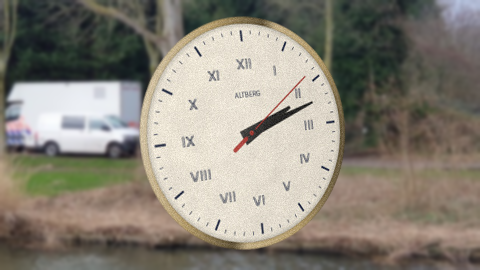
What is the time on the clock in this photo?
2:12:09
